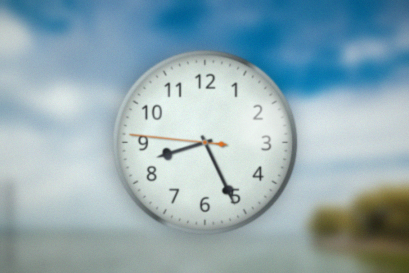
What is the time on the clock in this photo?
8:25:46
